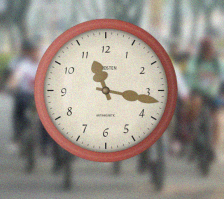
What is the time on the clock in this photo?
11:17
